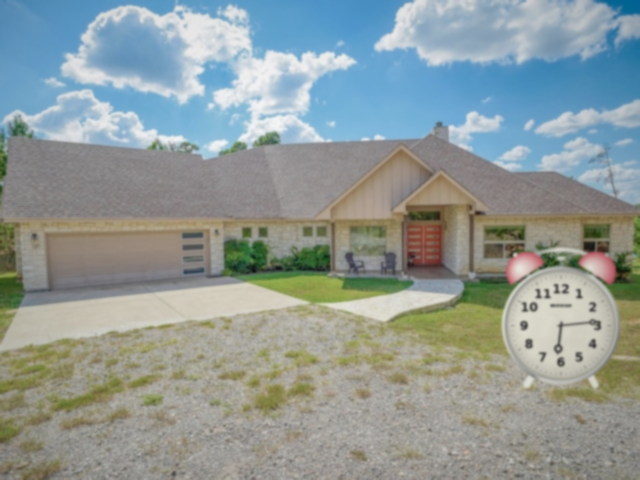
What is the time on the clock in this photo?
6:14
